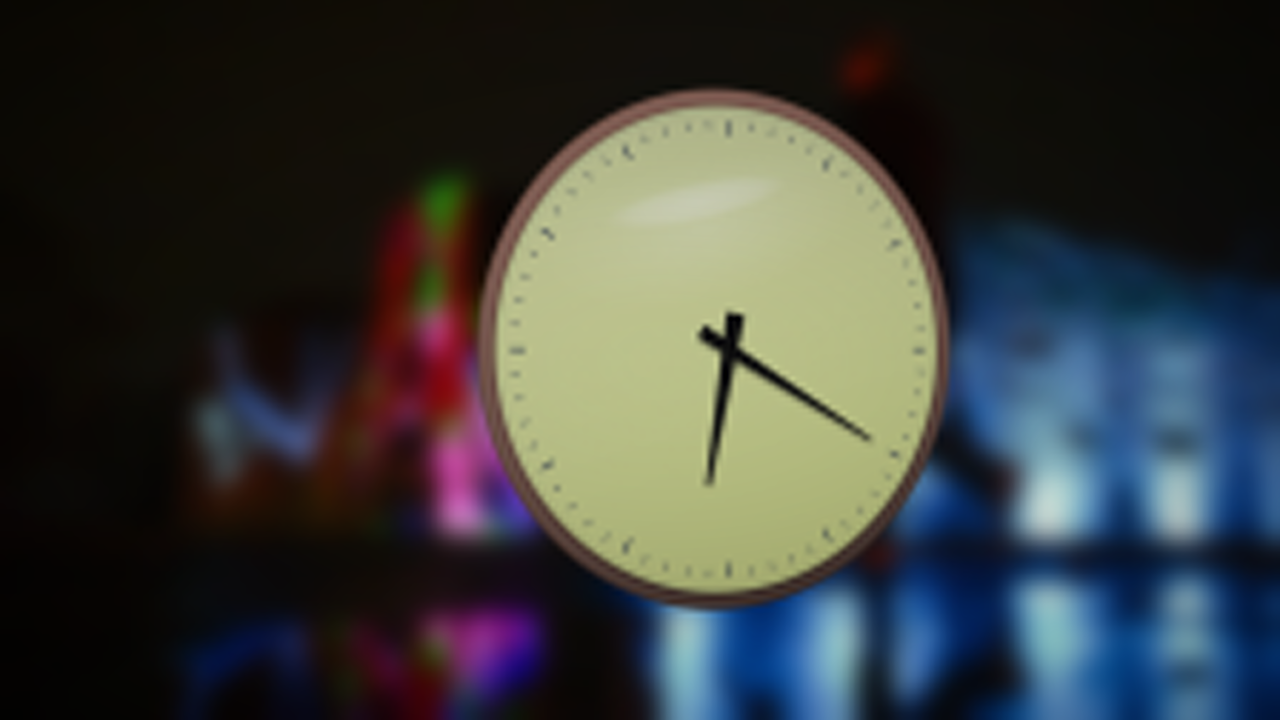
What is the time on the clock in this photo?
6:20
